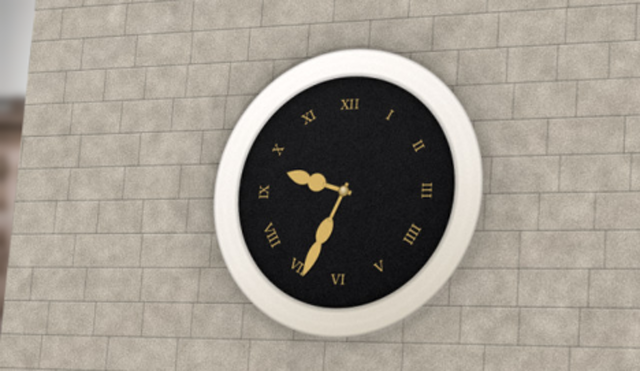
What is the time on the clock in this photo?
9:34
